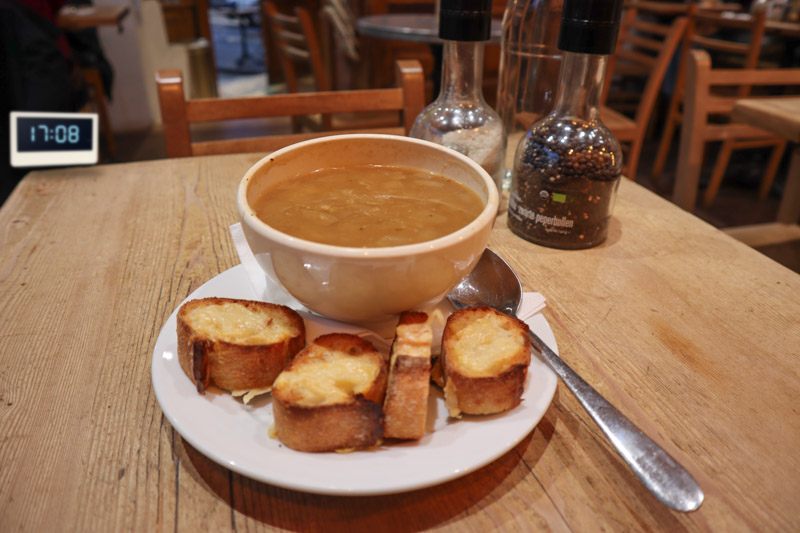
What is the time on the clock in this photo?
17:08
